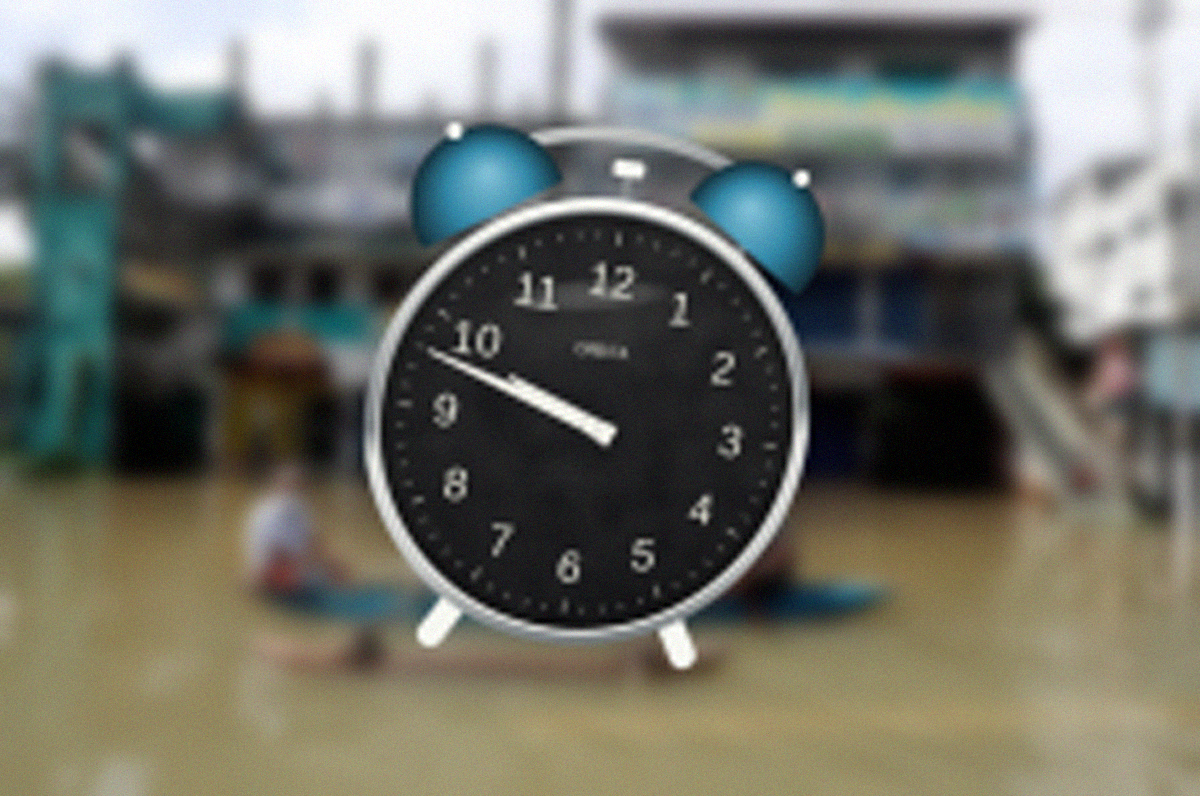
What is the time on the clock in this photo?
9:48
